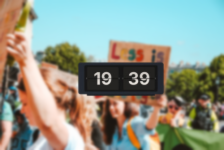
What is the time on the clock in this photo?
19:39
